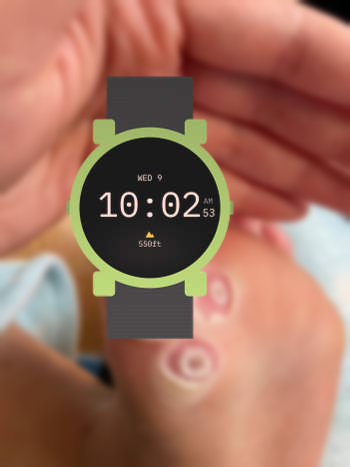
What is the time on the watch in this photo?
10:02:53
